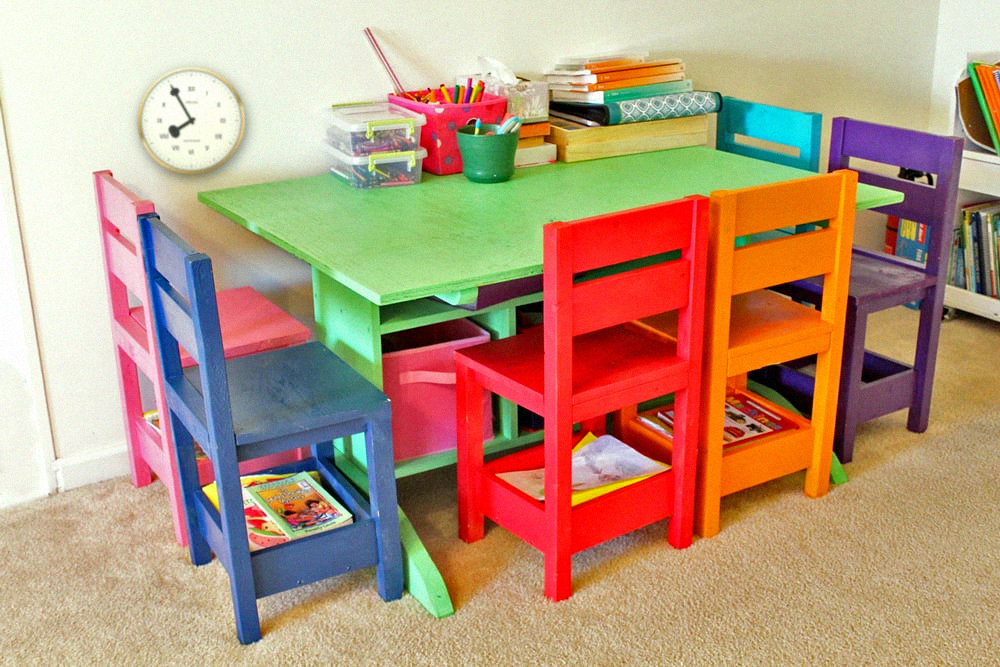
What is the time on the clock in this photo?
7:55
